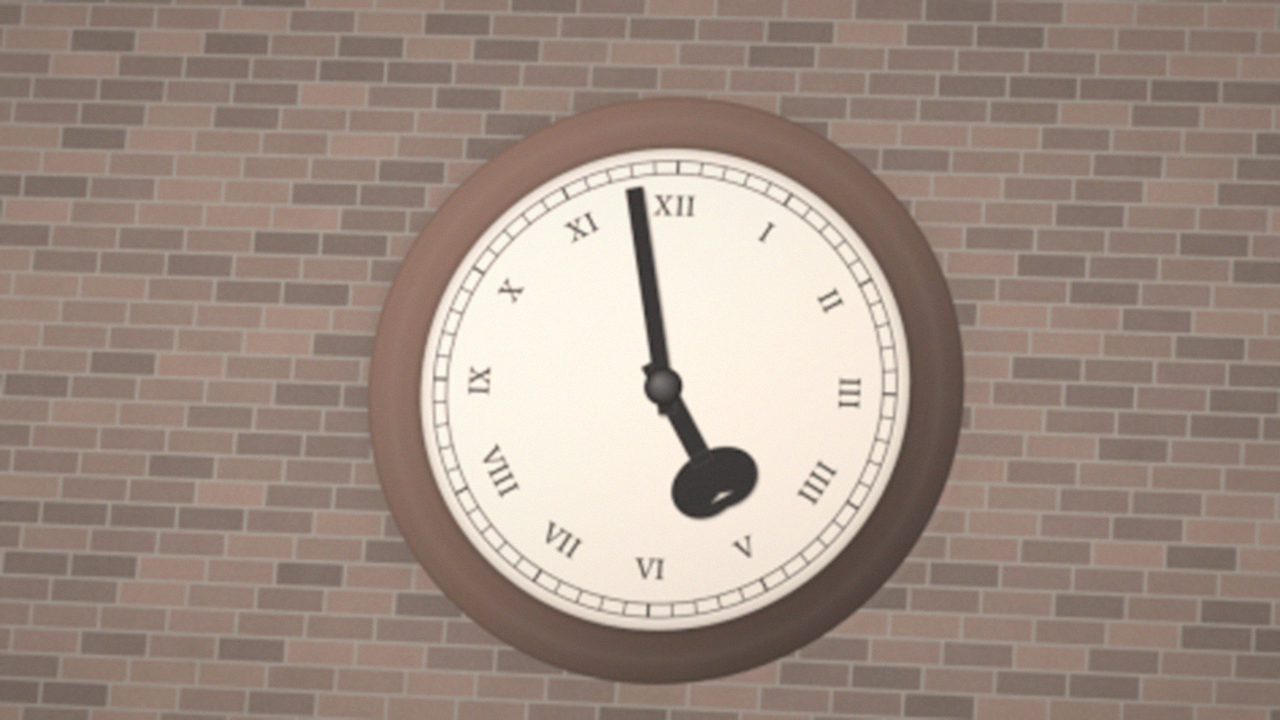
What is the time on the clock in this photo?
4:58
